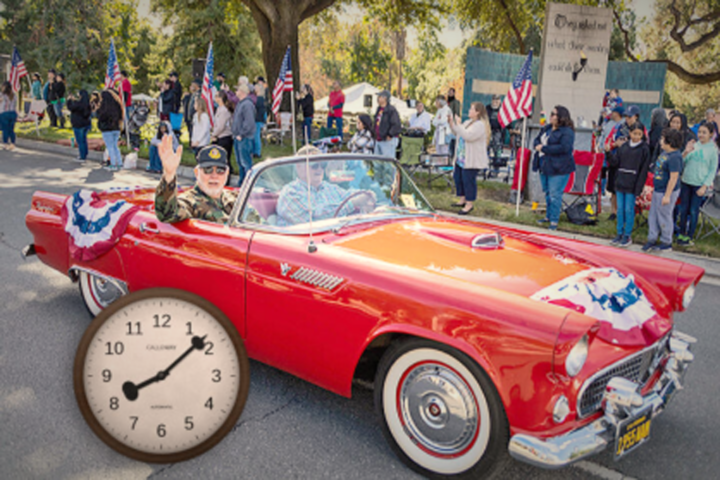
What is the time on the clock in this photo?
8:08
